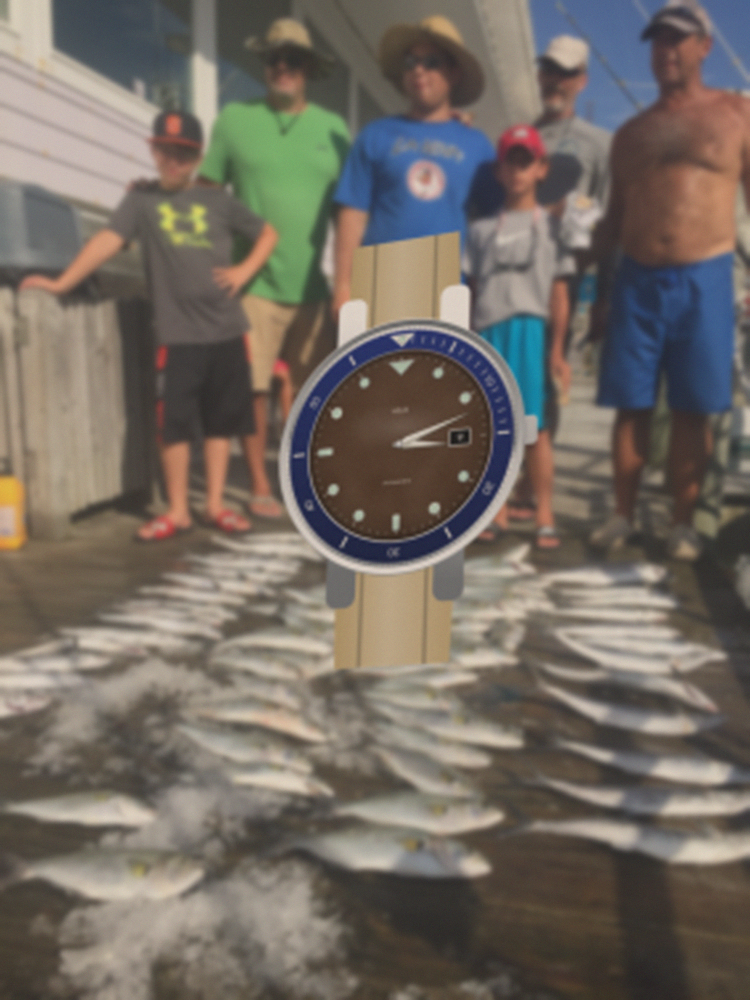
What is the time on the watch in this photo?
3:12
